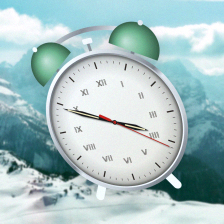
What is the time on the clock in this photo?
3:49:21
